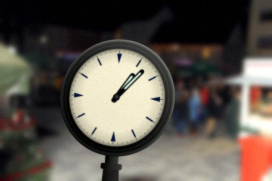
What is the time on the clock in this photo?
1:07
